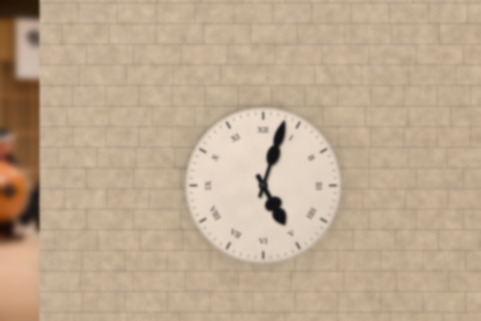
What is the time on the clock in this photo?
5:03
